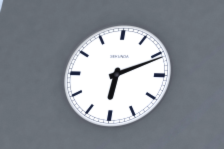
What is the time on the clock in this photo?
6:11
